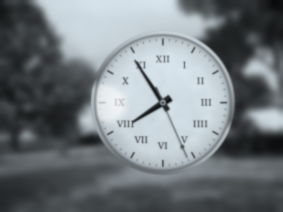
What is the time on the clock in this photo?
7:54:26
